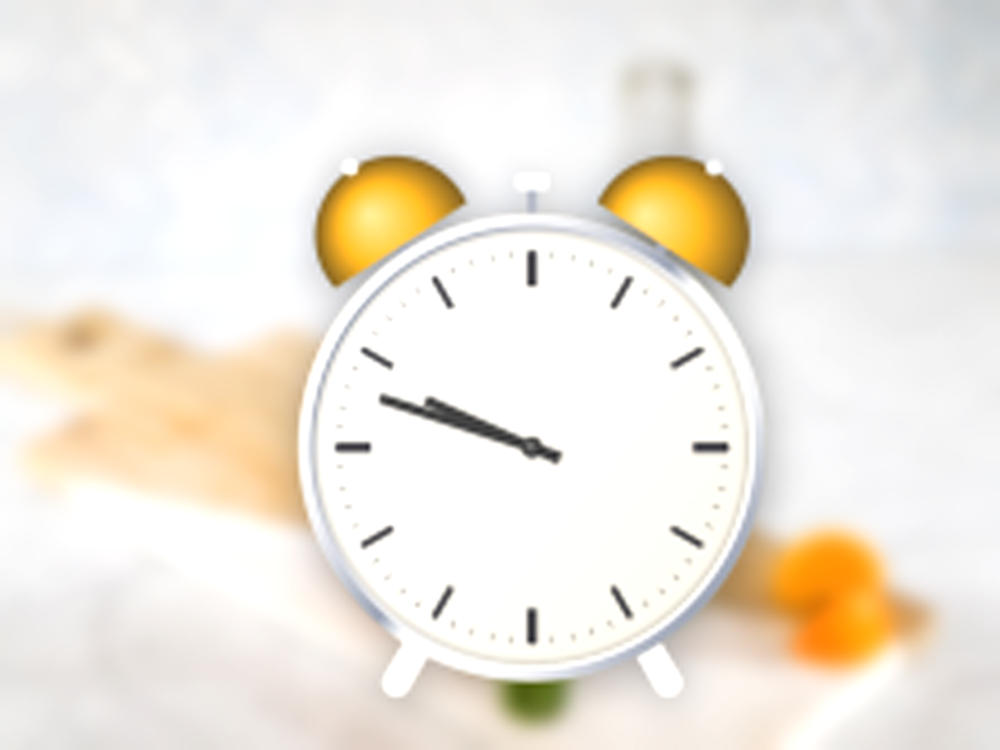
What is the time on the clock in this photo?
9:48
